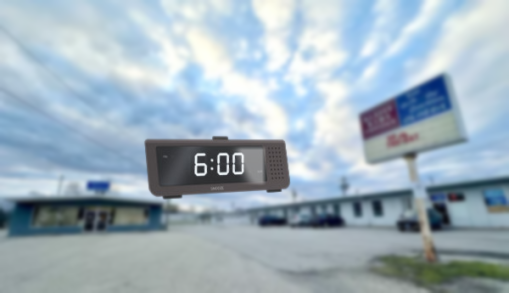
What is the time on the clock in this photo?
6:00
